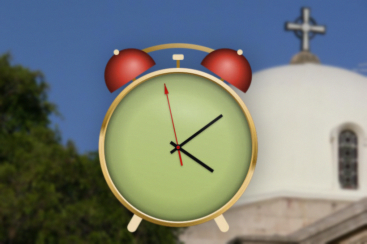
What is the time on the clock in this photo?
4:08:58
